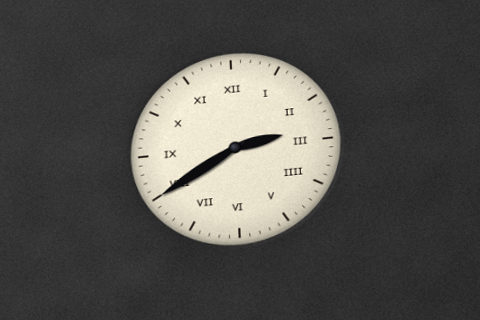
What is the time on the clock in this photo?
2:40
